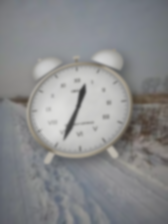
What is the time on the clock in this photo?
12:34
